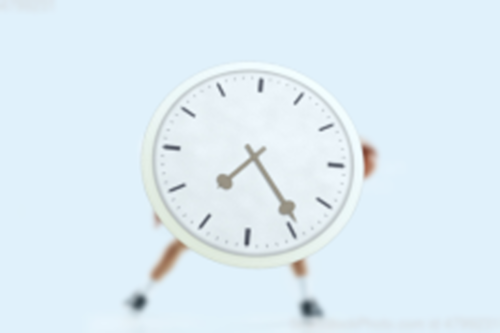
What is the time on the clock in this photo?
7:24
